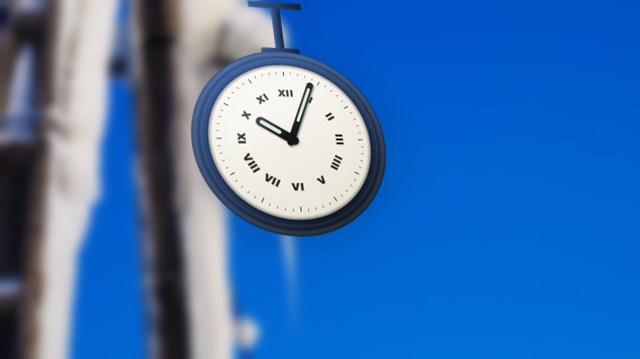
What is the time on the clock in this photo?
10:04
